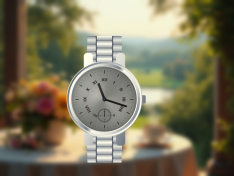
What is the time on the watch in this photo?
11:18
